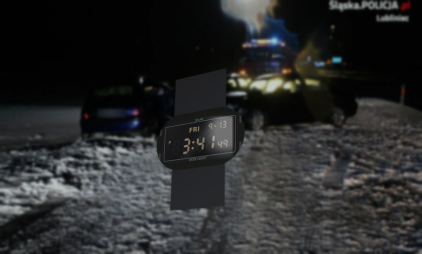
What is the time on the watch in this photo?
3:41:49
